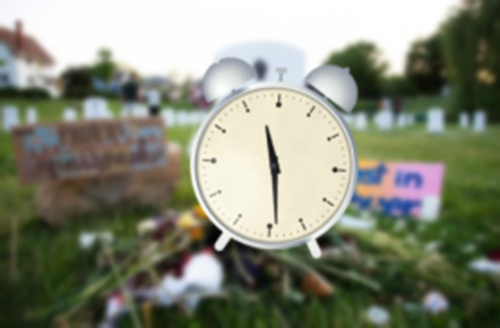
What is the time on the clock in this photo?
11:29
